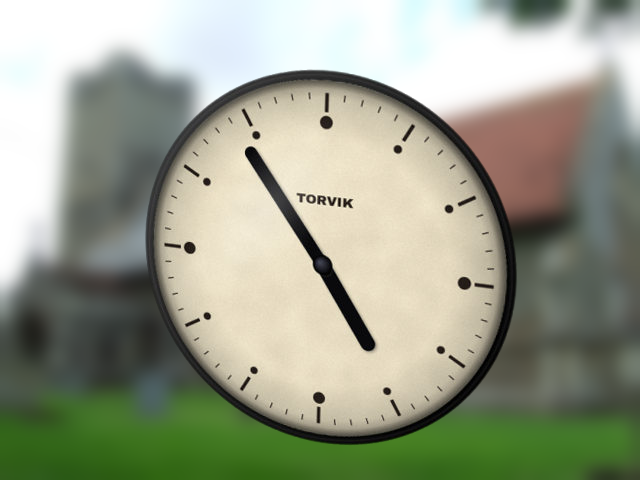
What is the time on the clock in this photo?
4:54
